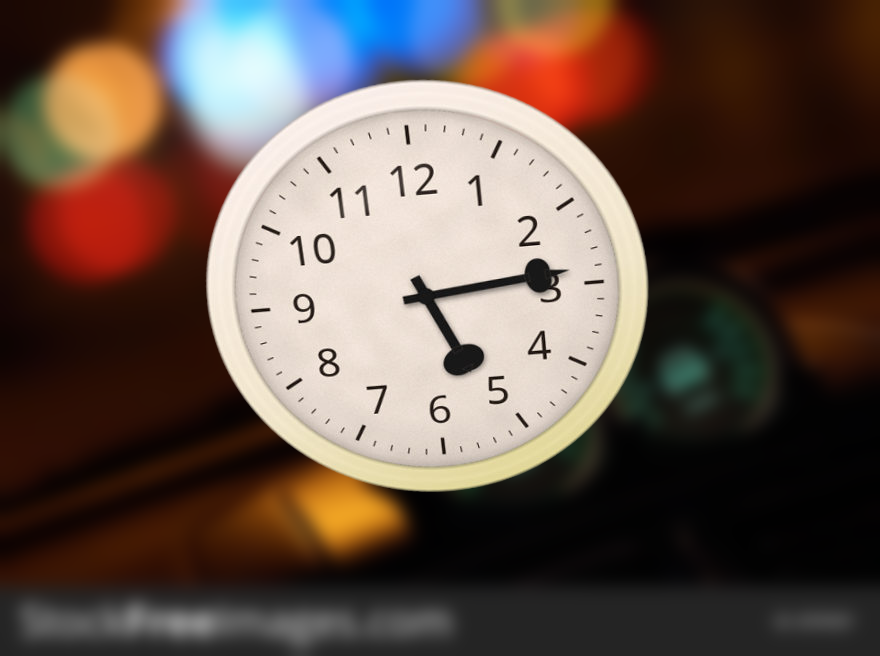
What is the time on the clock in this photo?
5:14
